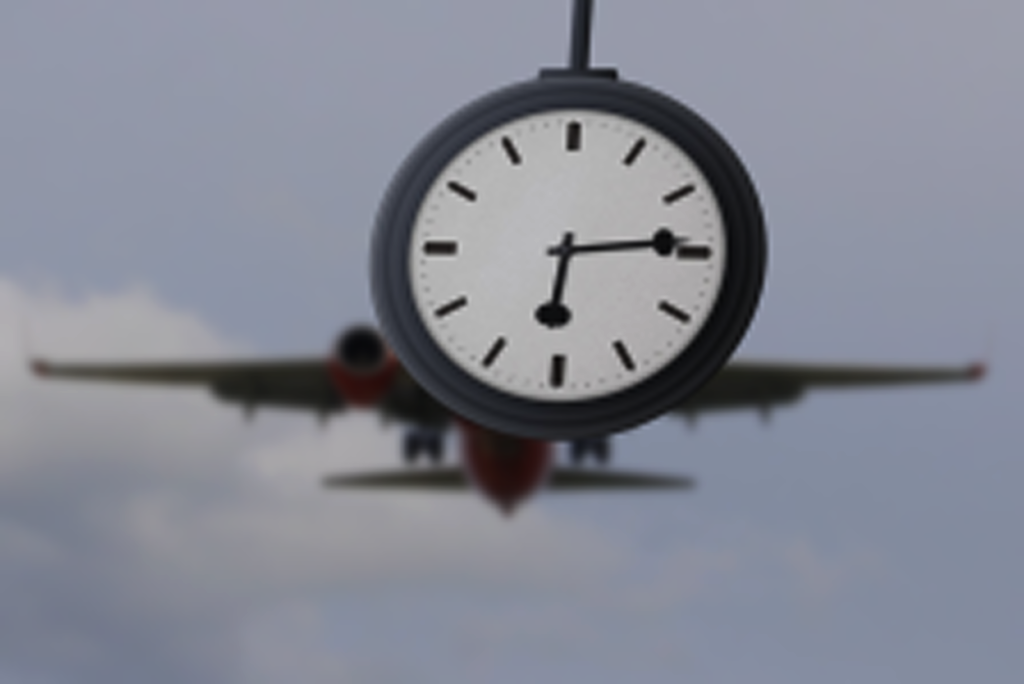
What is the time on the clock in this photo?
6:14
